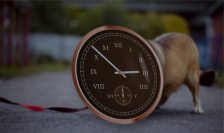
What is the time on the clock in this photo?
2:52
